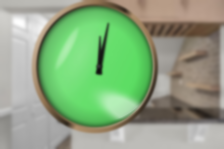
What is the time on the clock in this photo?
12:02
